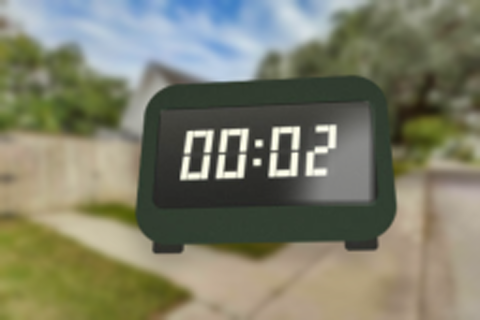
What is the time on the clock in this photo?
0:02
